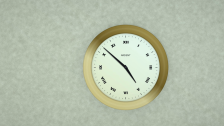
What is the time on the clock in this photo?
4:52
